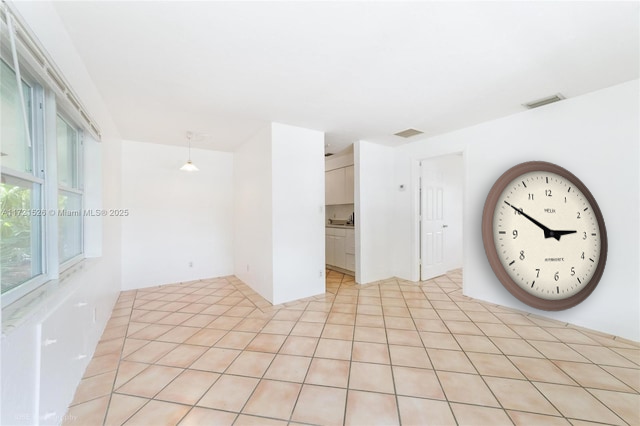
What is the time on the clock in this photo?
2:50
